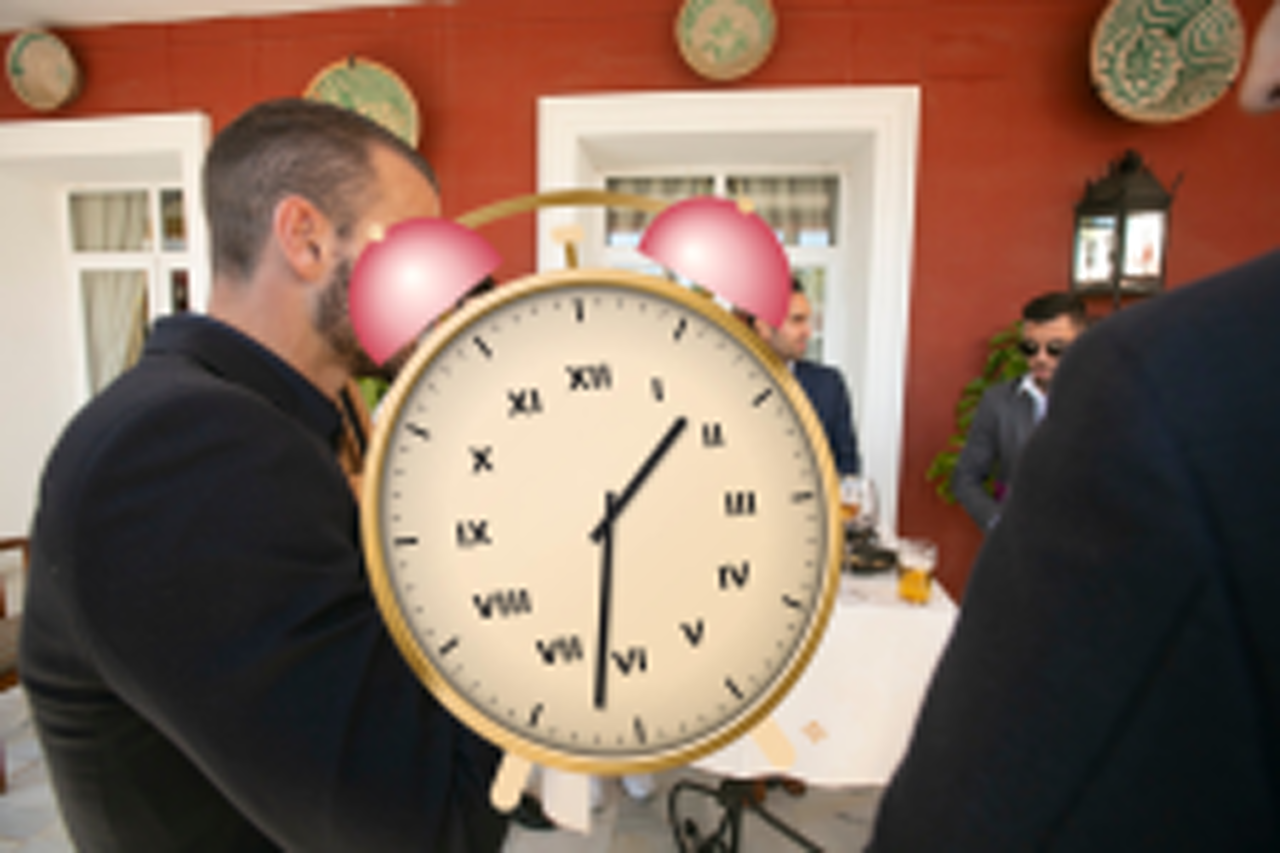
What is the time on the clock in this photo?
1:32
